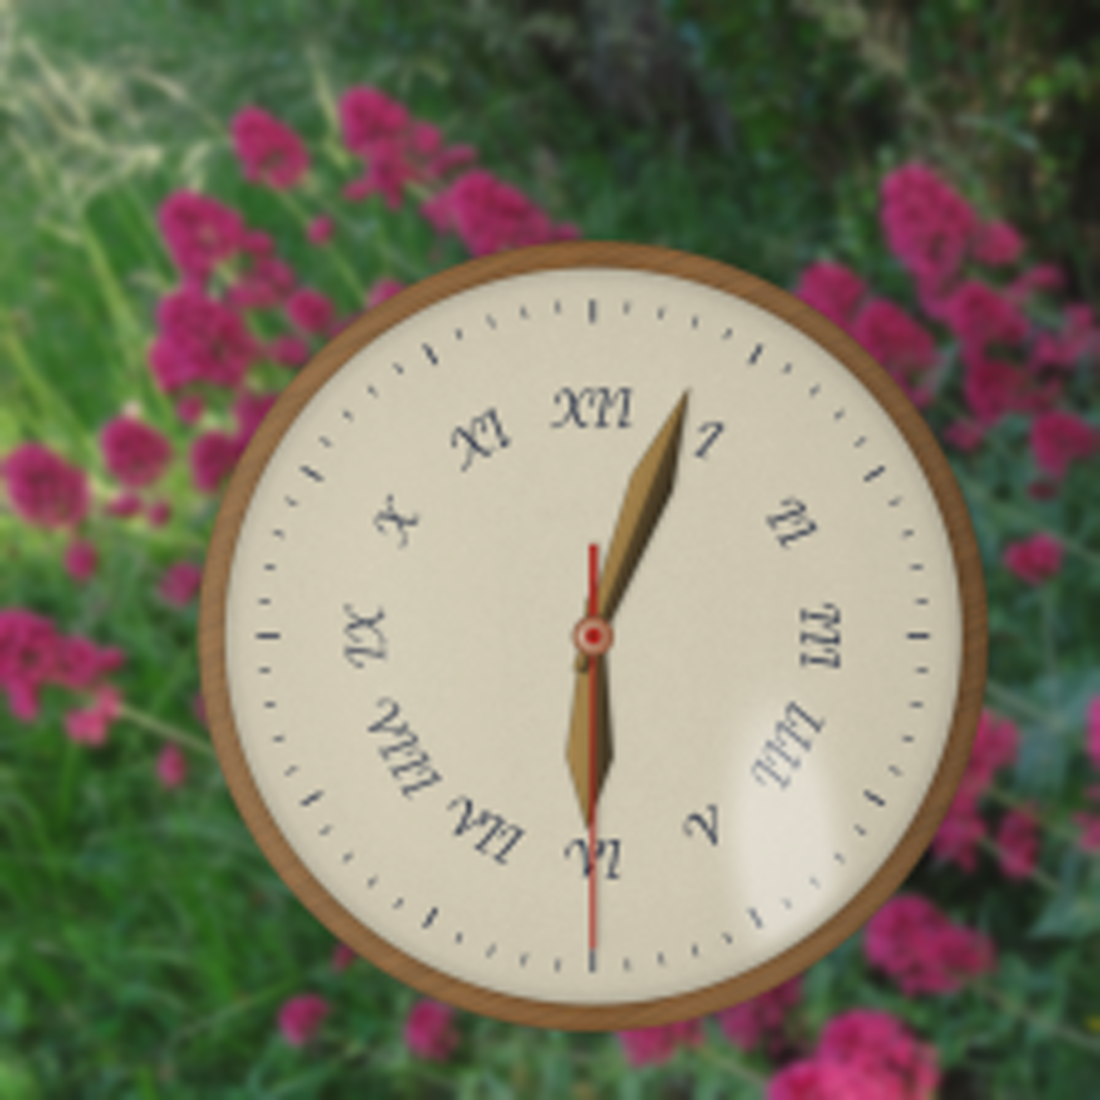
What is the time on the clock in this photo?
6:03:30
